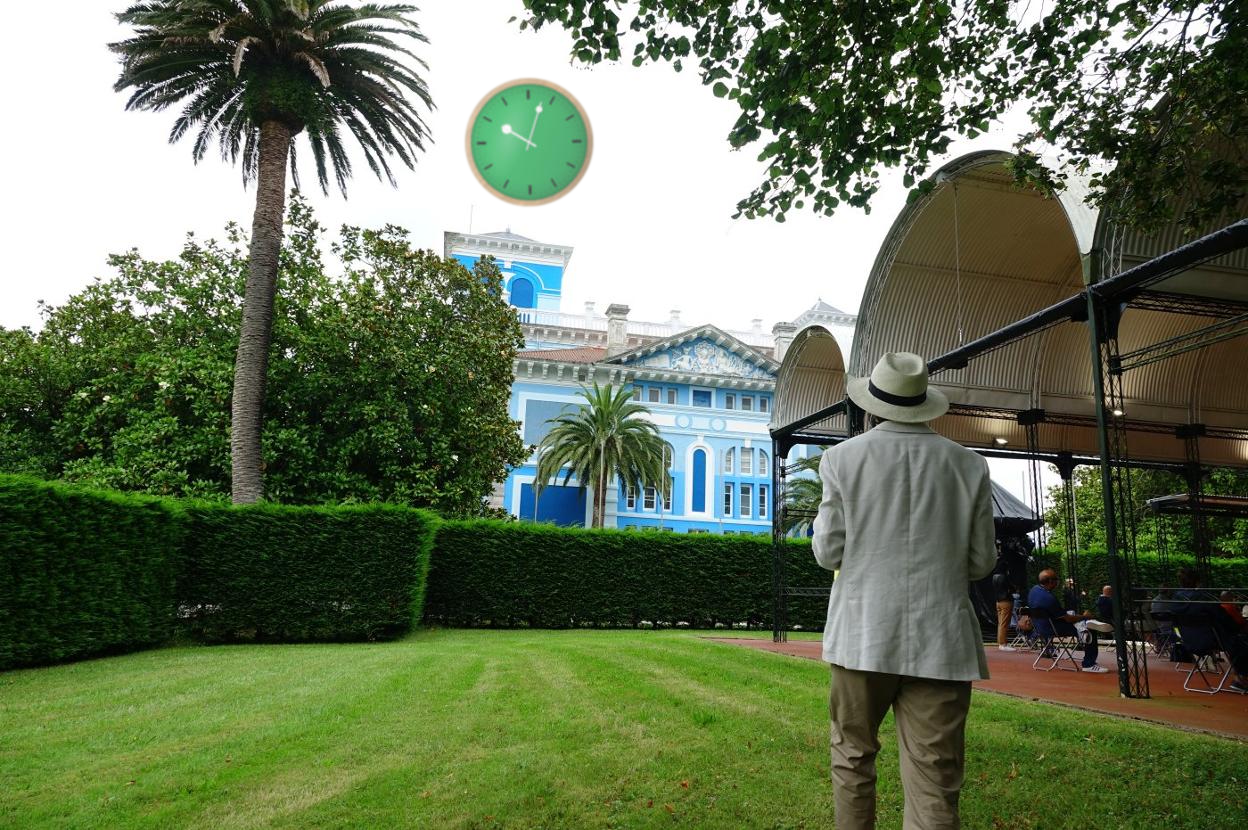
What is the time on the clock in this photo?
10:03
